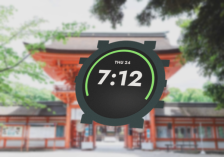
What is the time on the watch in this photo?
7:12
